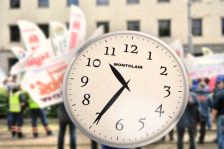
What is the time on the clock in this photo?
10:35
